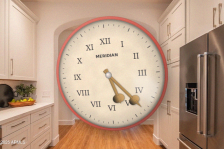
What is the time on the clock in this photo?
5:23
